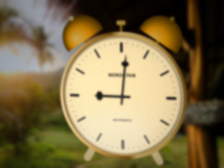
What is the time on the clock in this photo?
9:01
